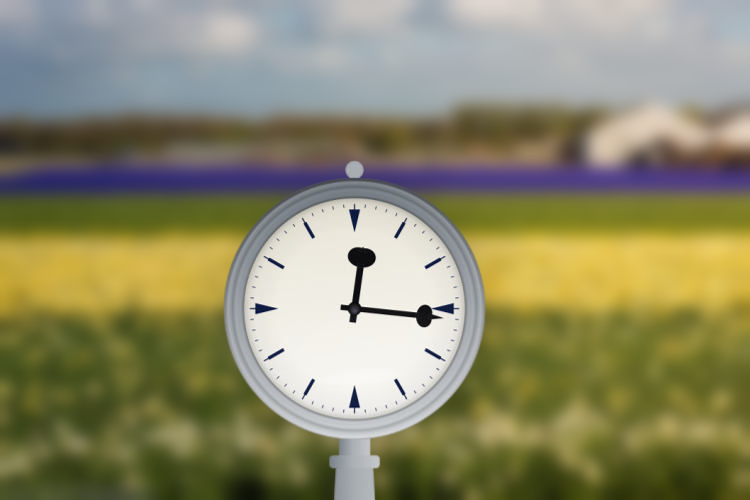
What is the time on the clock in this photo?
12:16
